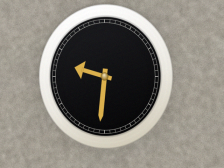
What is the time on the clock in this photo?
9:31
